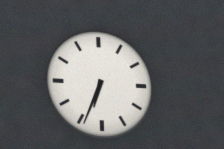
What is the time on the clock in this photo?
6:34
